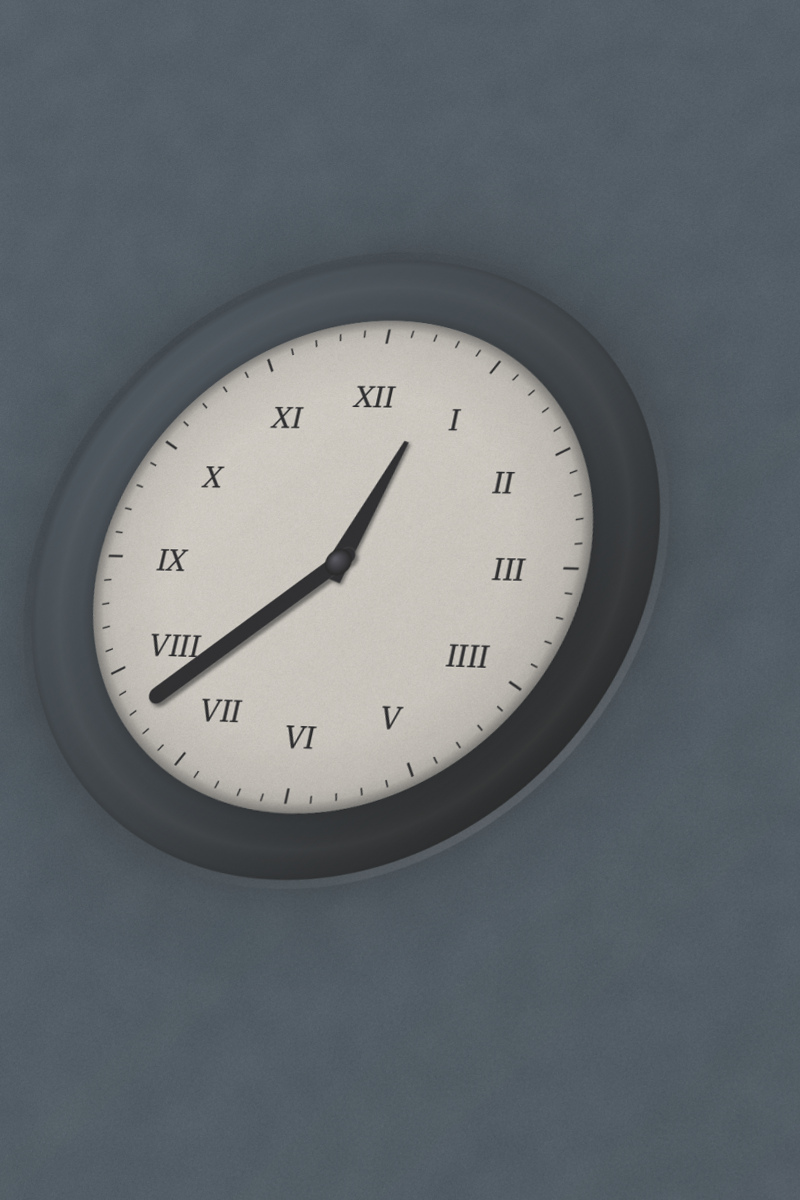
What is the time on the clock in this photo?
12:38
